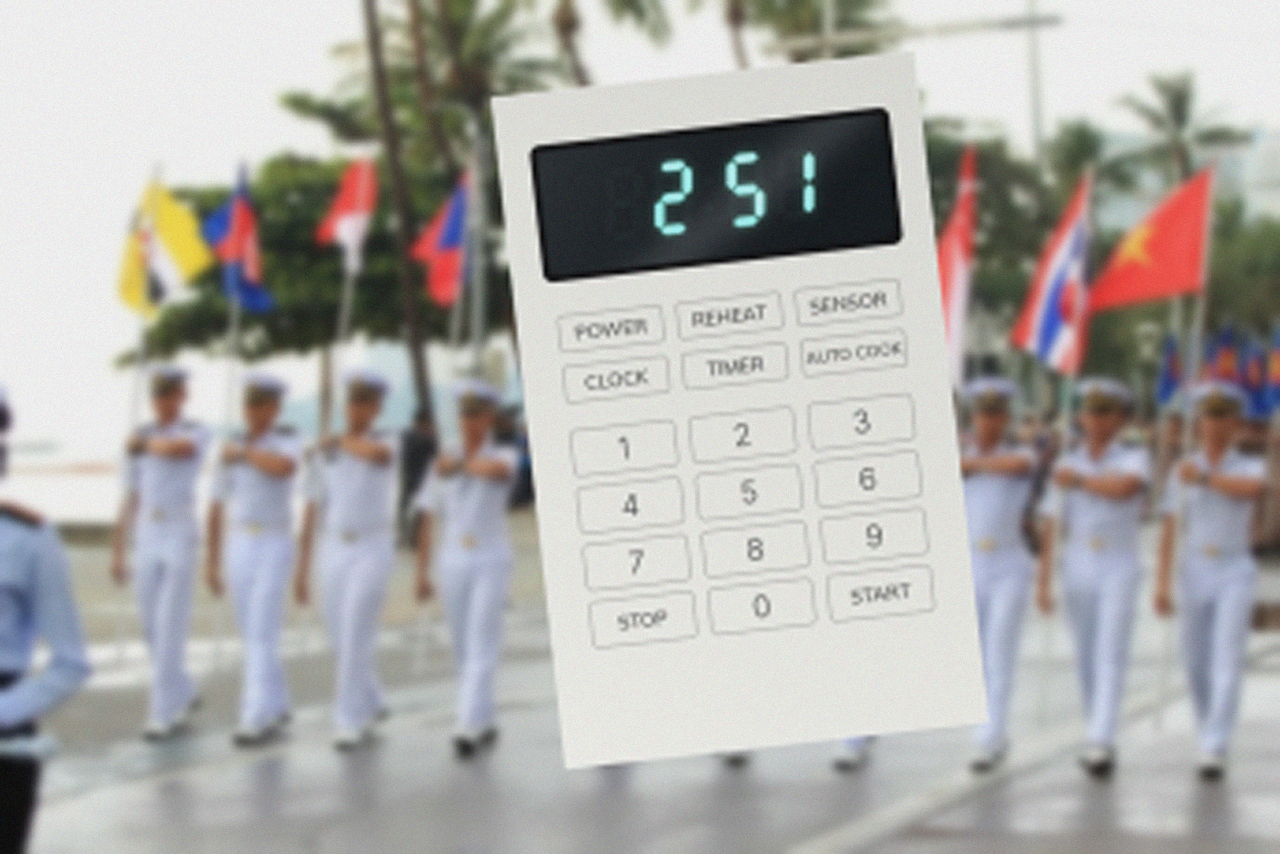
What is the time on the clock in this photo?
2:51
